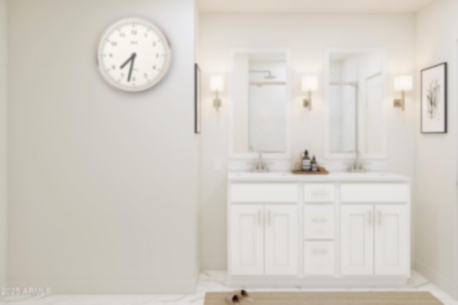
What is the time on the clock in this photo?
7:32
